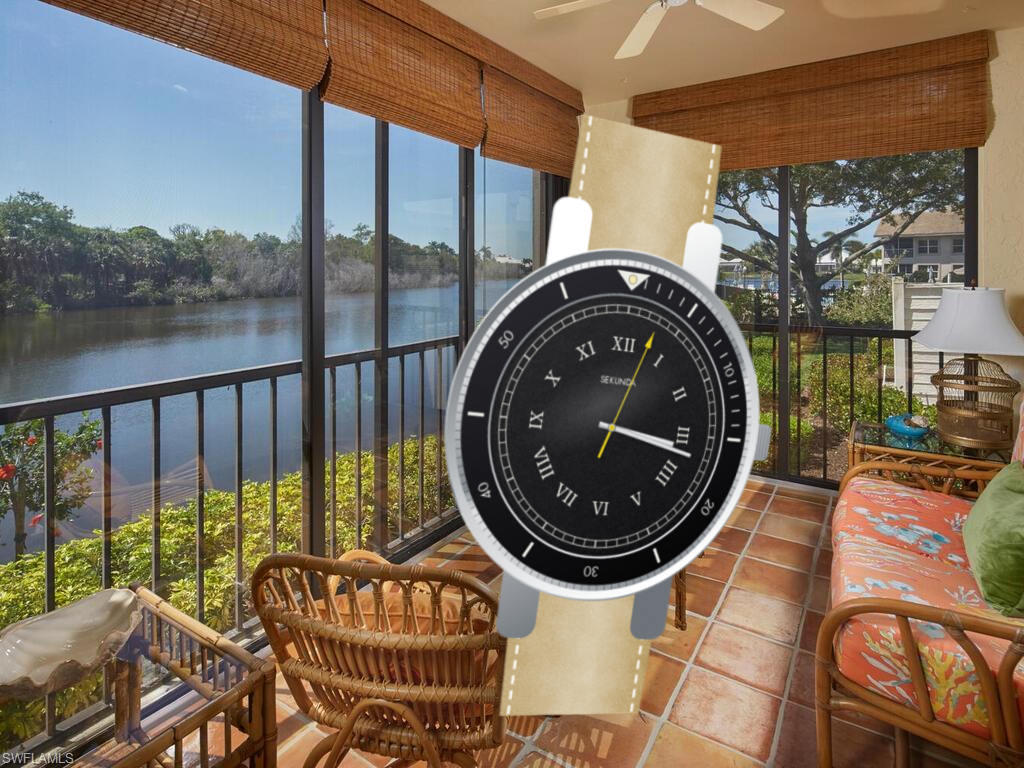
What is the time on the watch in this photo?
3:17:03
